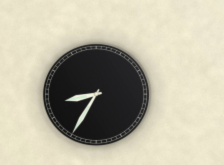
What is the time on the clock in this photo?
8:35
